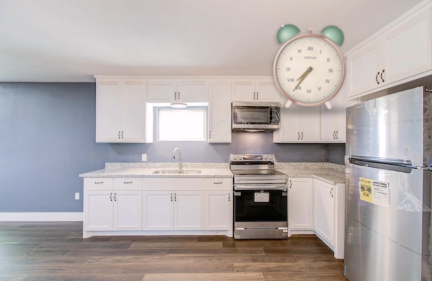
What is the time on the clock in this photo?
7:36
